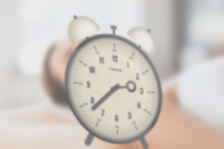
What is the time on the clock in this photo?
2:38
